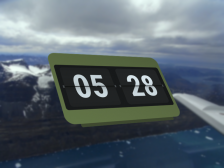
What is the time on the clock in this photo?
5:28
